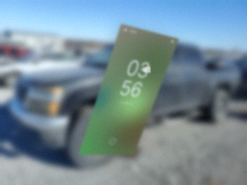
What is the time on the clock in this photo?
3:56
